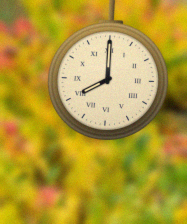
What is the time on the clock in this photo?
8:00
